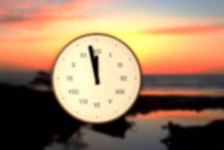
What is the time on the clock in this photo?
11:58
